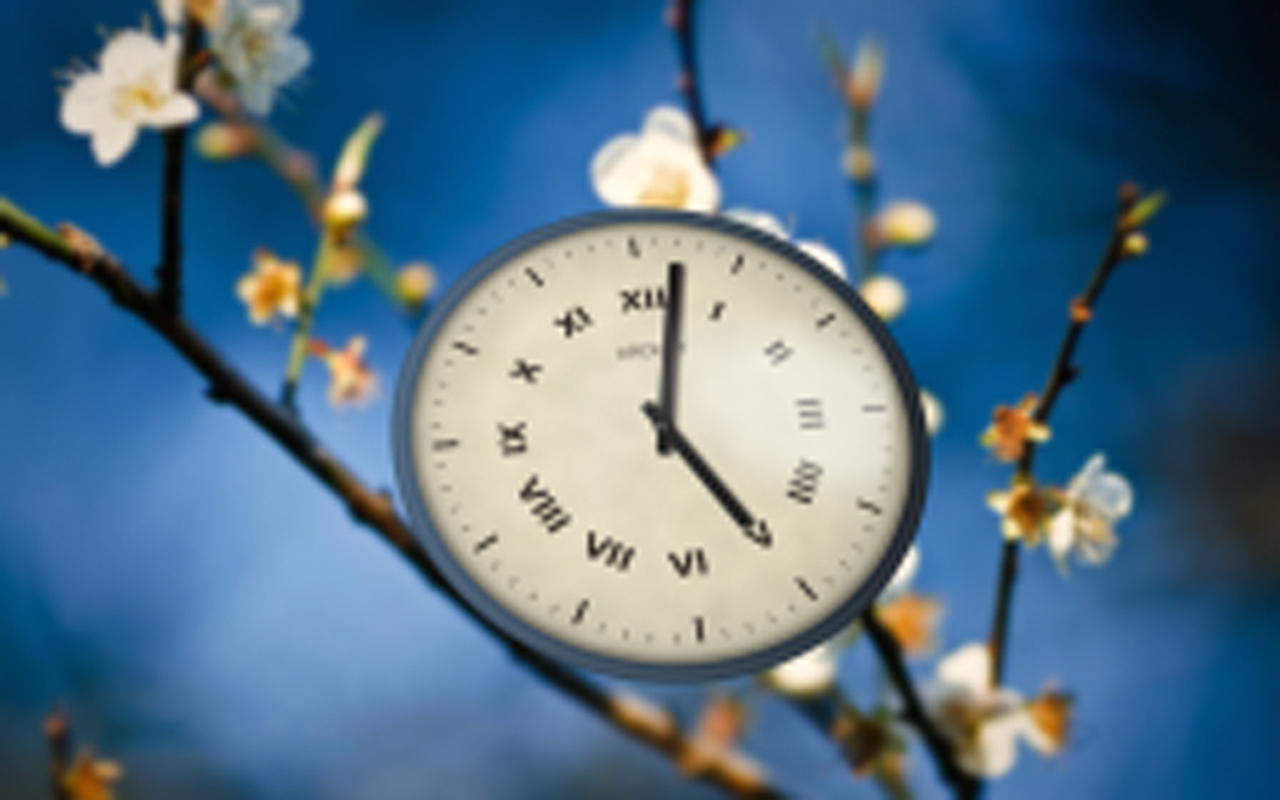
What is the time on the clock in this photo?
5:02
